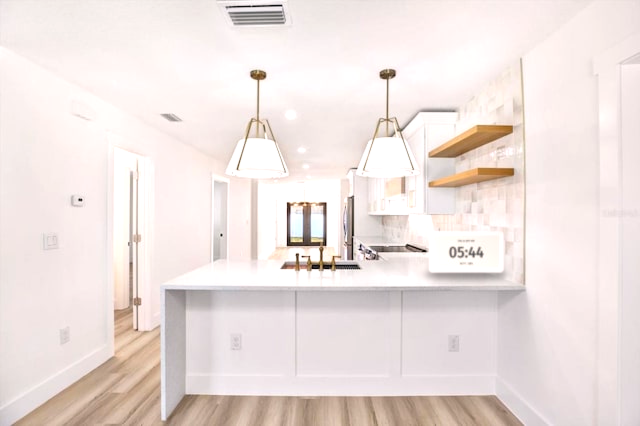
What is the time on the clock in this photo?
5:44
